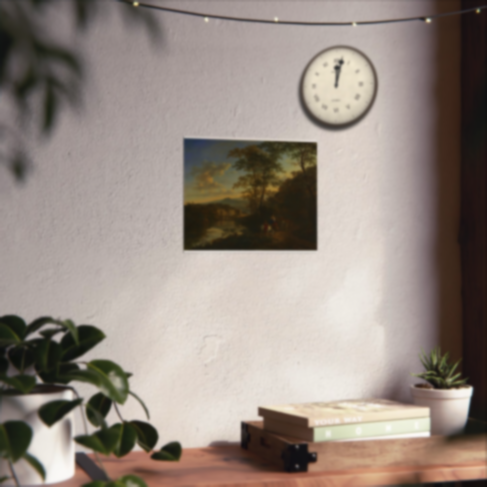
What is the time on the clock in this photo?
12:02
